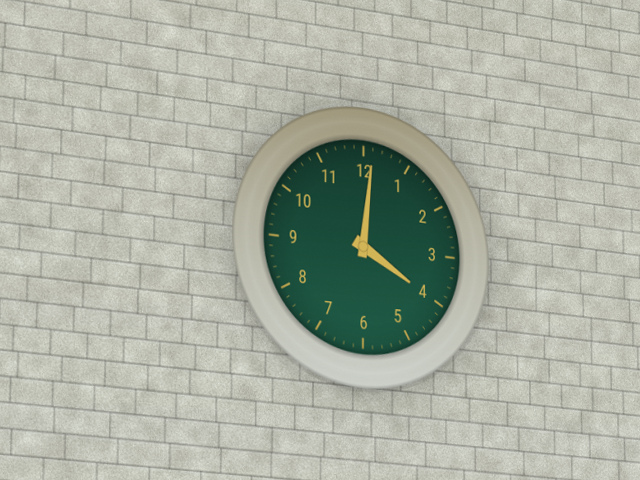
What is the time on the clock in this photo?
4:01
